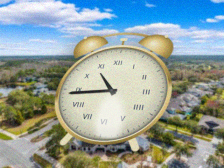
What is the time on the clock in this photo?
10:44
